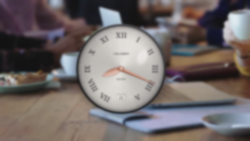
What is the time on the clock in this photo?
8:19
